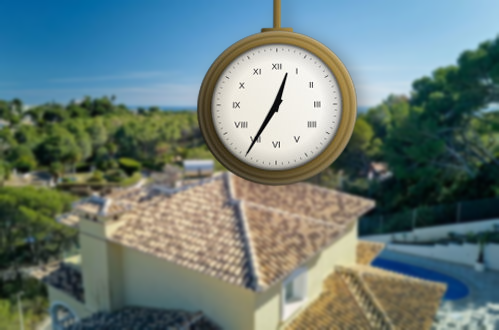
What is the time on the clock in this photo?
12:35
